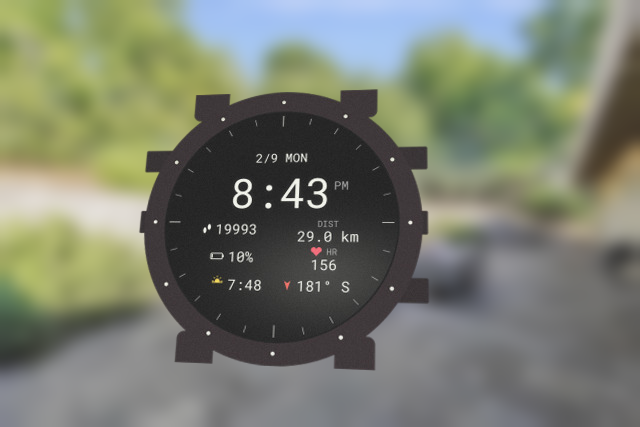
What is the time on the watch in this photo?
8:43
